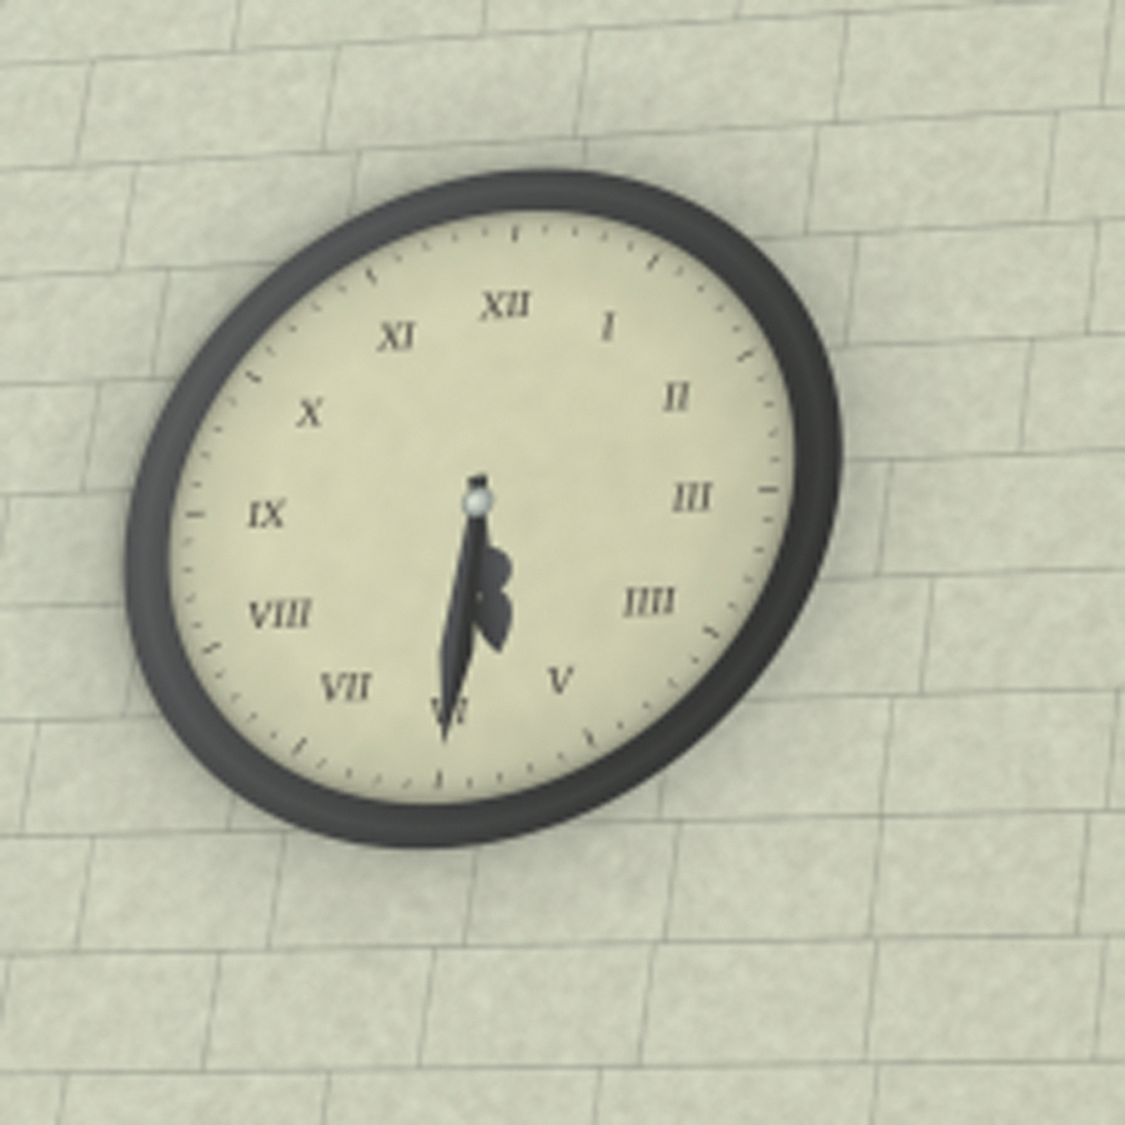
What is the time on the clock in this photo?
5:30
